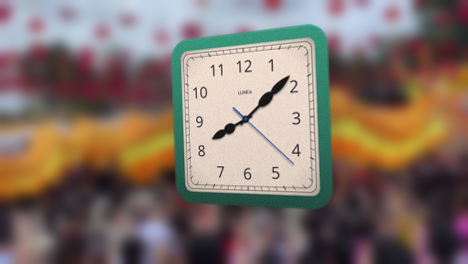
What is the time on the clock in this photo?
8:08:22
